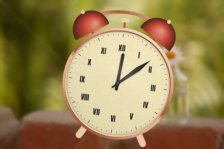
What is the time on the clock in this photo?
12:08
